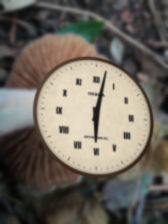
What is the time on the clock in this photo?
6:02
